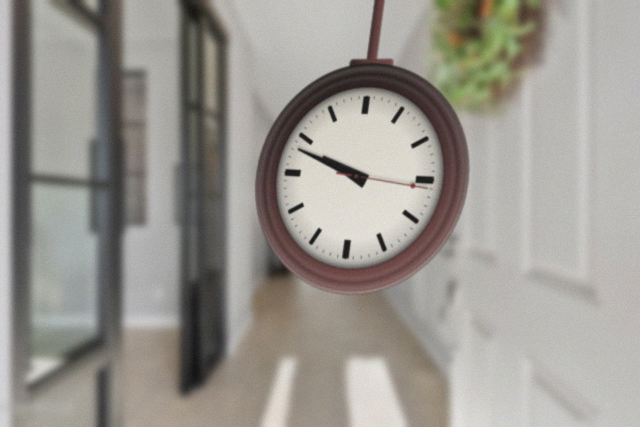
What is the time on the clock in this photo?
9:48:16
